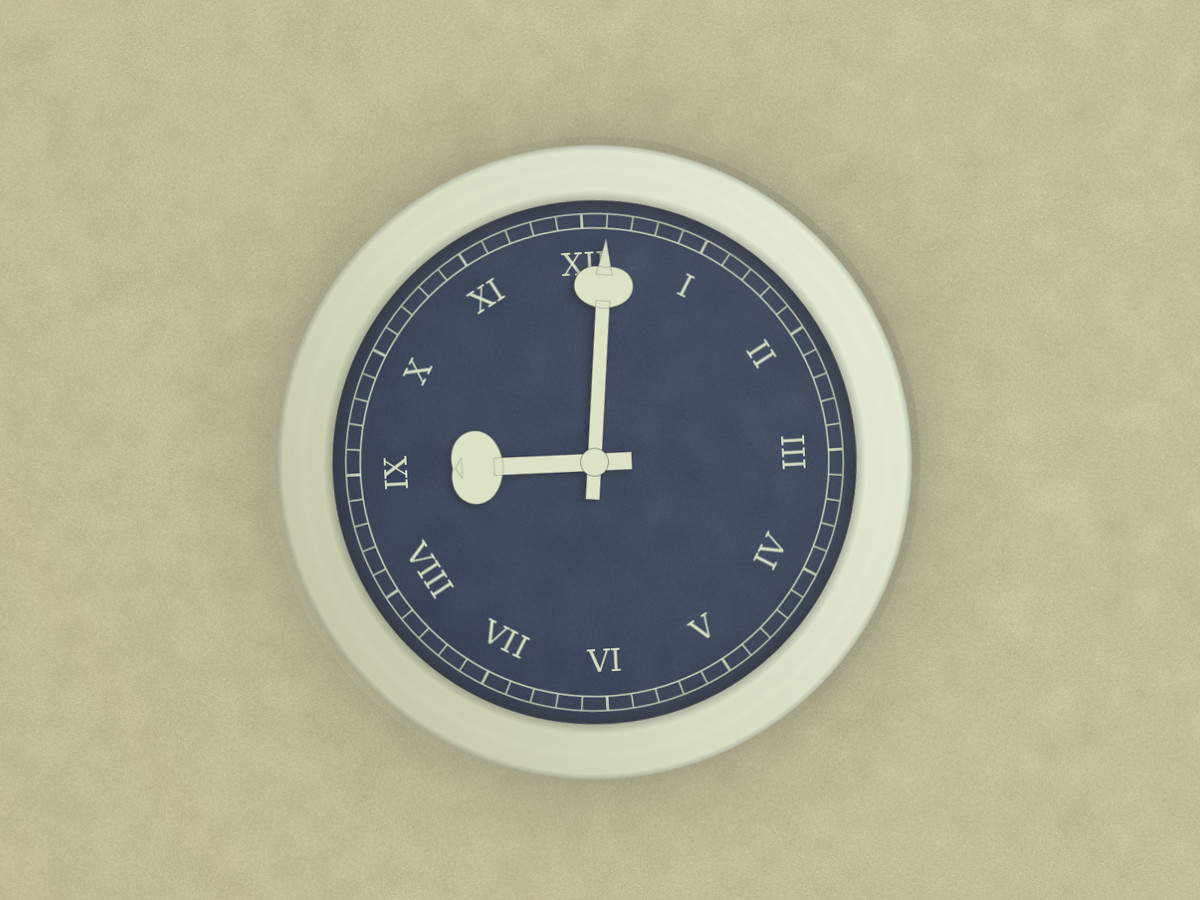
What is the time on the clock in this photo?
9:01
